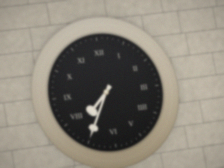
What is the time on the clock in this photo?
7:35
